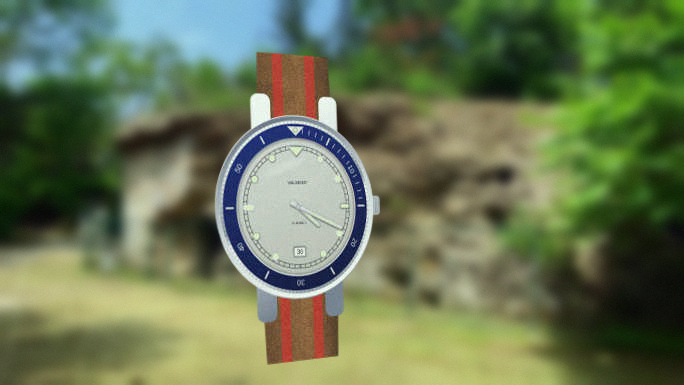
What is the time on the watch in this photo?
4:19
